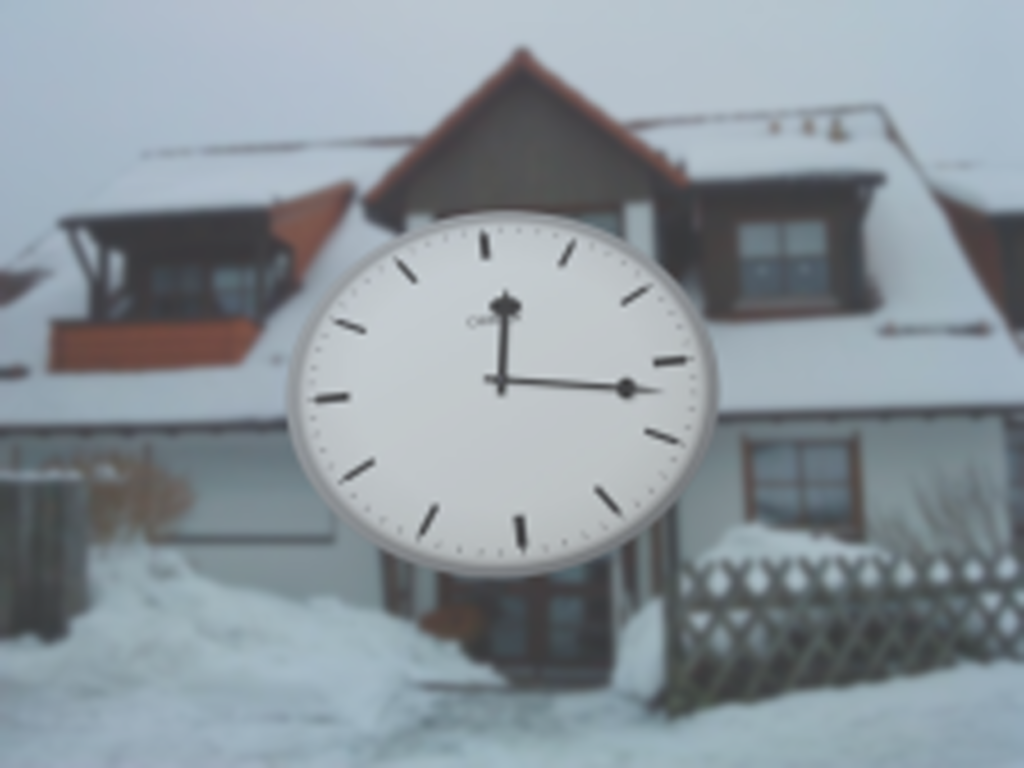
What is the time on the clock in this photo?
12:17
